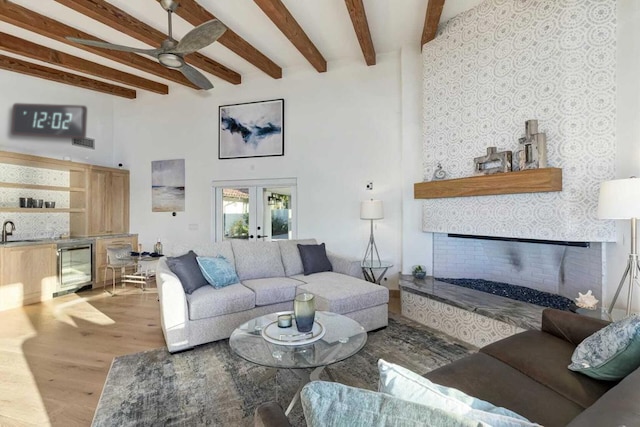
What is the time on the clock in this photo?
12:02
